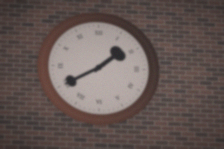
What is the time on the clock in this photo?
1:40
